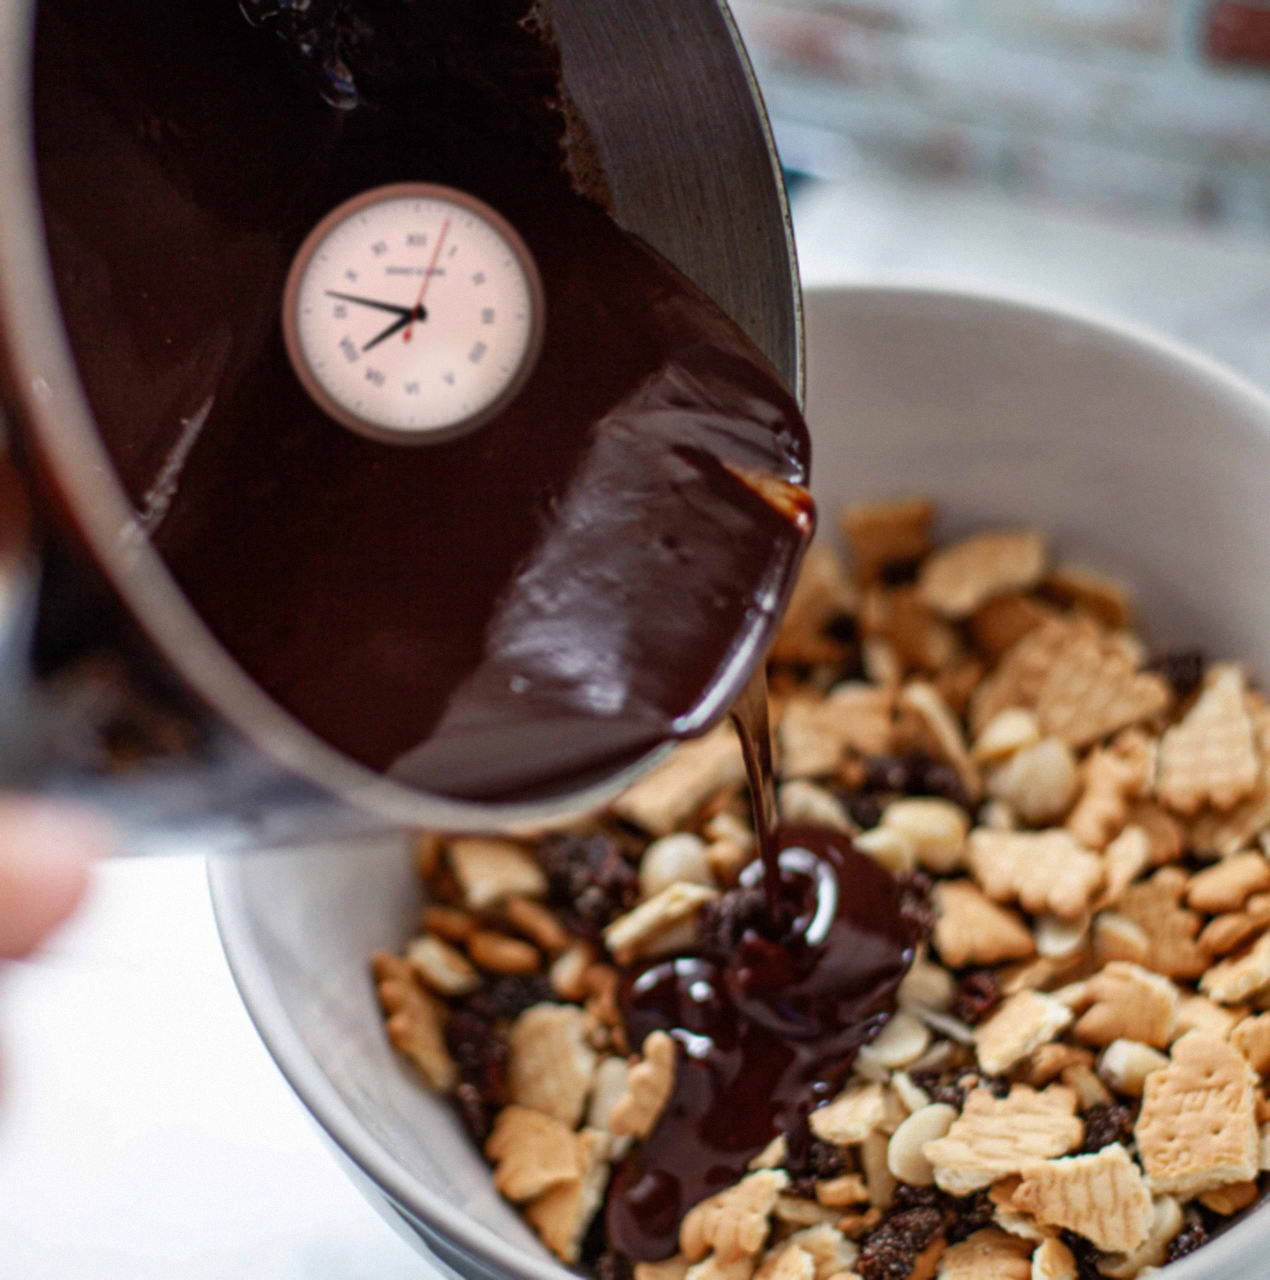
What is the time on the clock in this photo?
7:47:03
